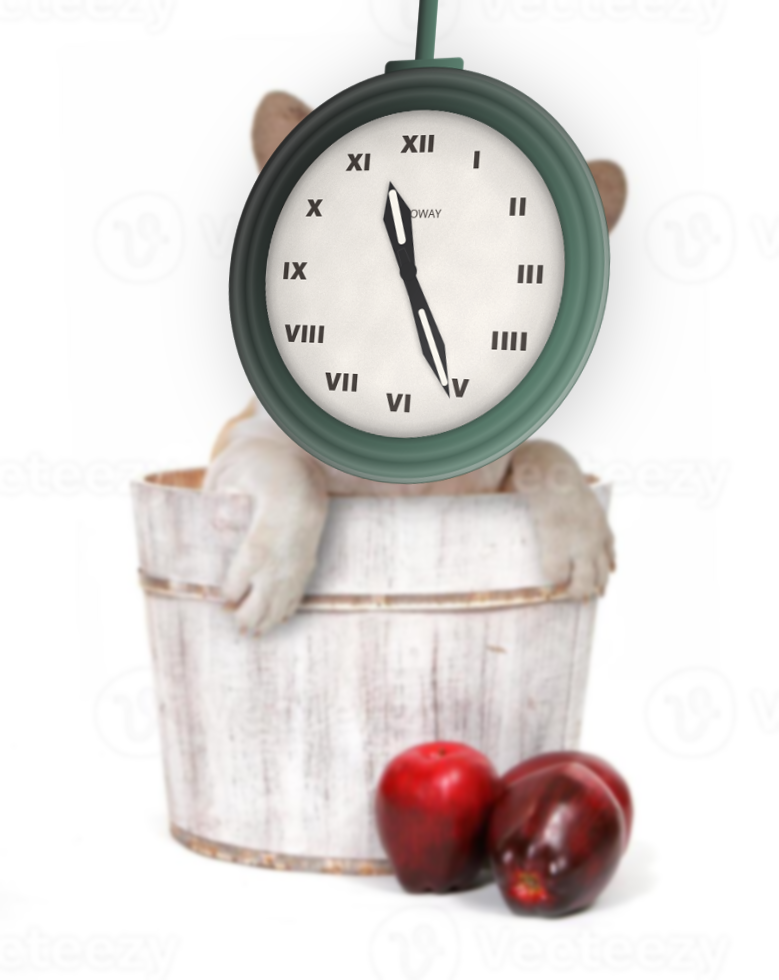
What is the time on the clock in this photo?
11:26
